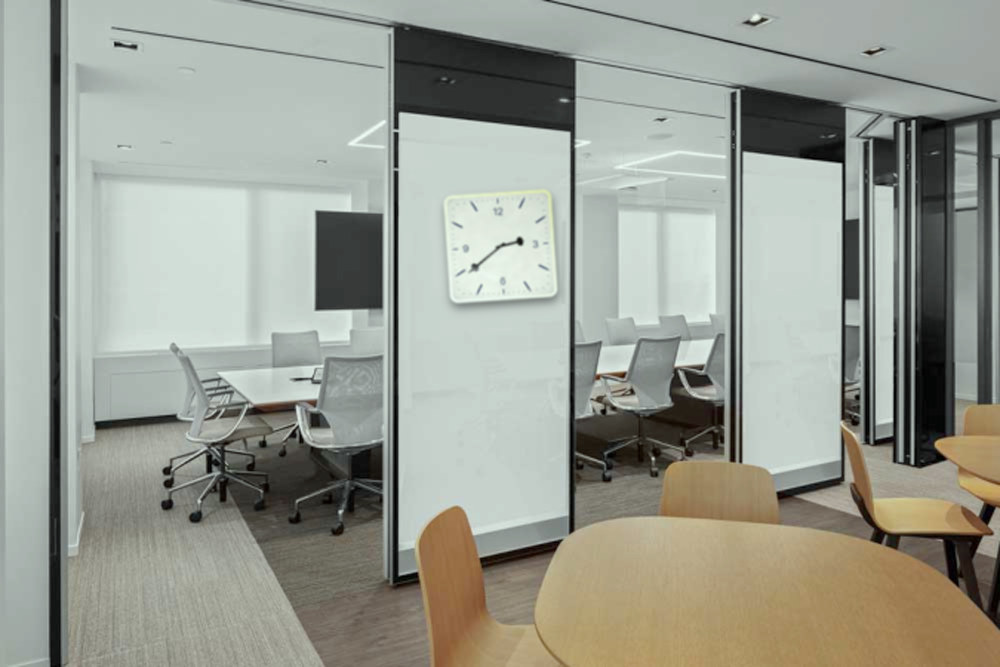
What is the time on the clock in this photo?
2:39
